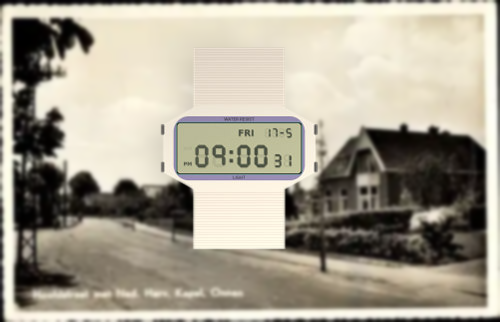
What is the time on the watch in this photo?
9:00:31
